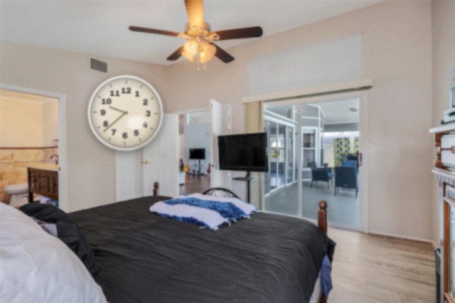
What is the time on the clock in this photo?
9:38
